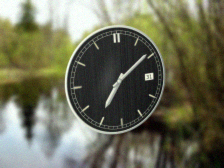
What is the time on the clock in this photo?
7:09
